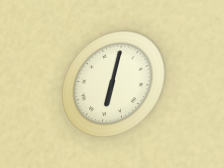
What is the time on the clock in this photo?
6:00
